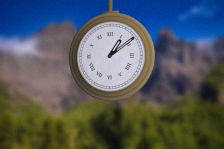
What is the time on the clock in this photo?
1:09
